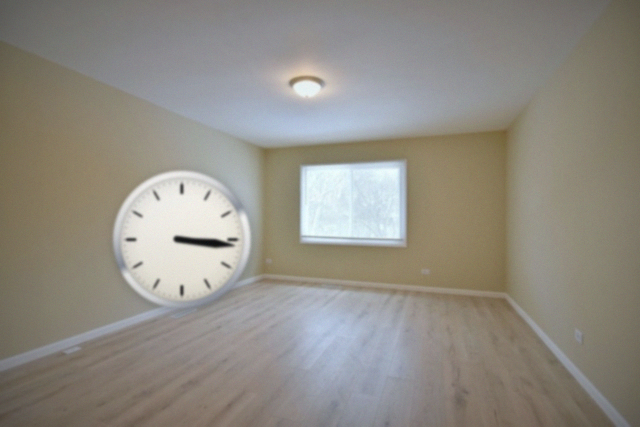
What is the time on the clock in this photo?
3:16
